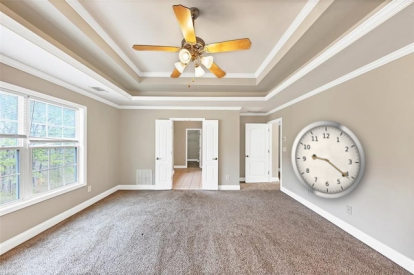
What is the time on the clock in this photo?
9:21
